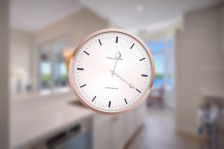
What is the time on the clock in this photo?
12:20
